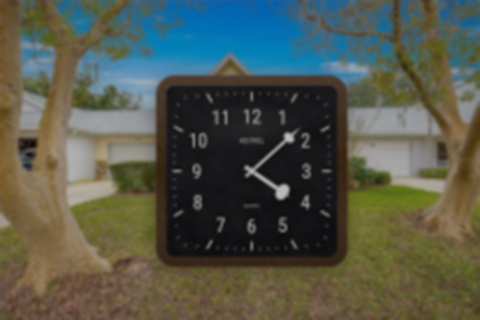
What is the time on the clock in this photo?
4:08
